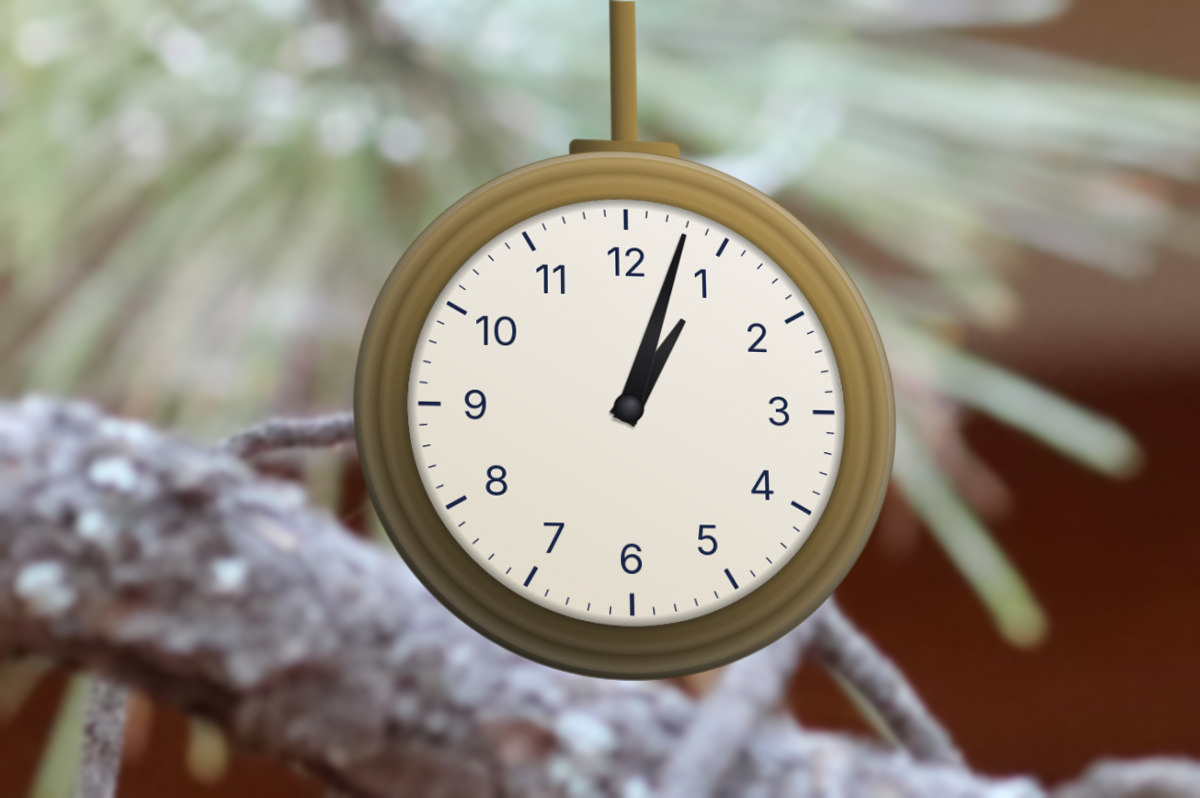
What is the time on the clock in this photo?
1:03
